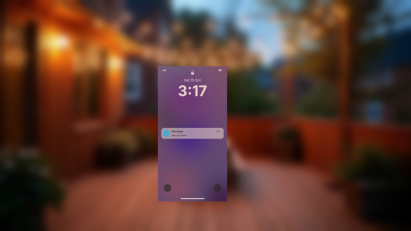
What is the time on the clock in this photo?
3:17
